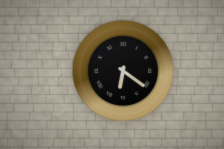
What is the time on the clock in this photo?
6:21
